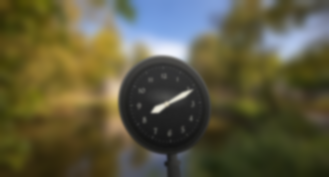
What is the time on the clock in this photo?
8:11
